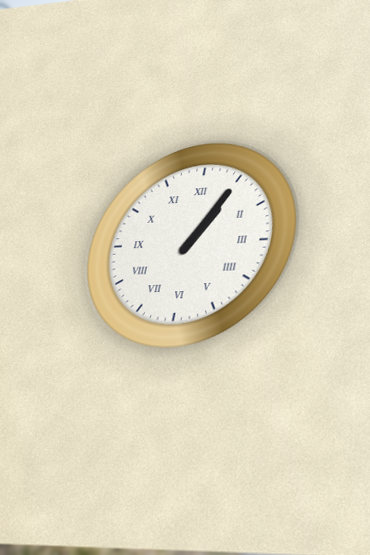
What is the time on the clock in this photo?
1:05
